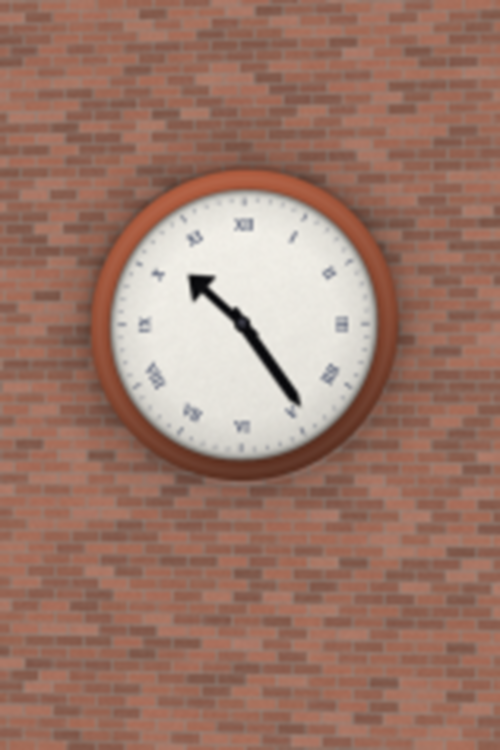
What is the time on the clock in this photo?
10:24
